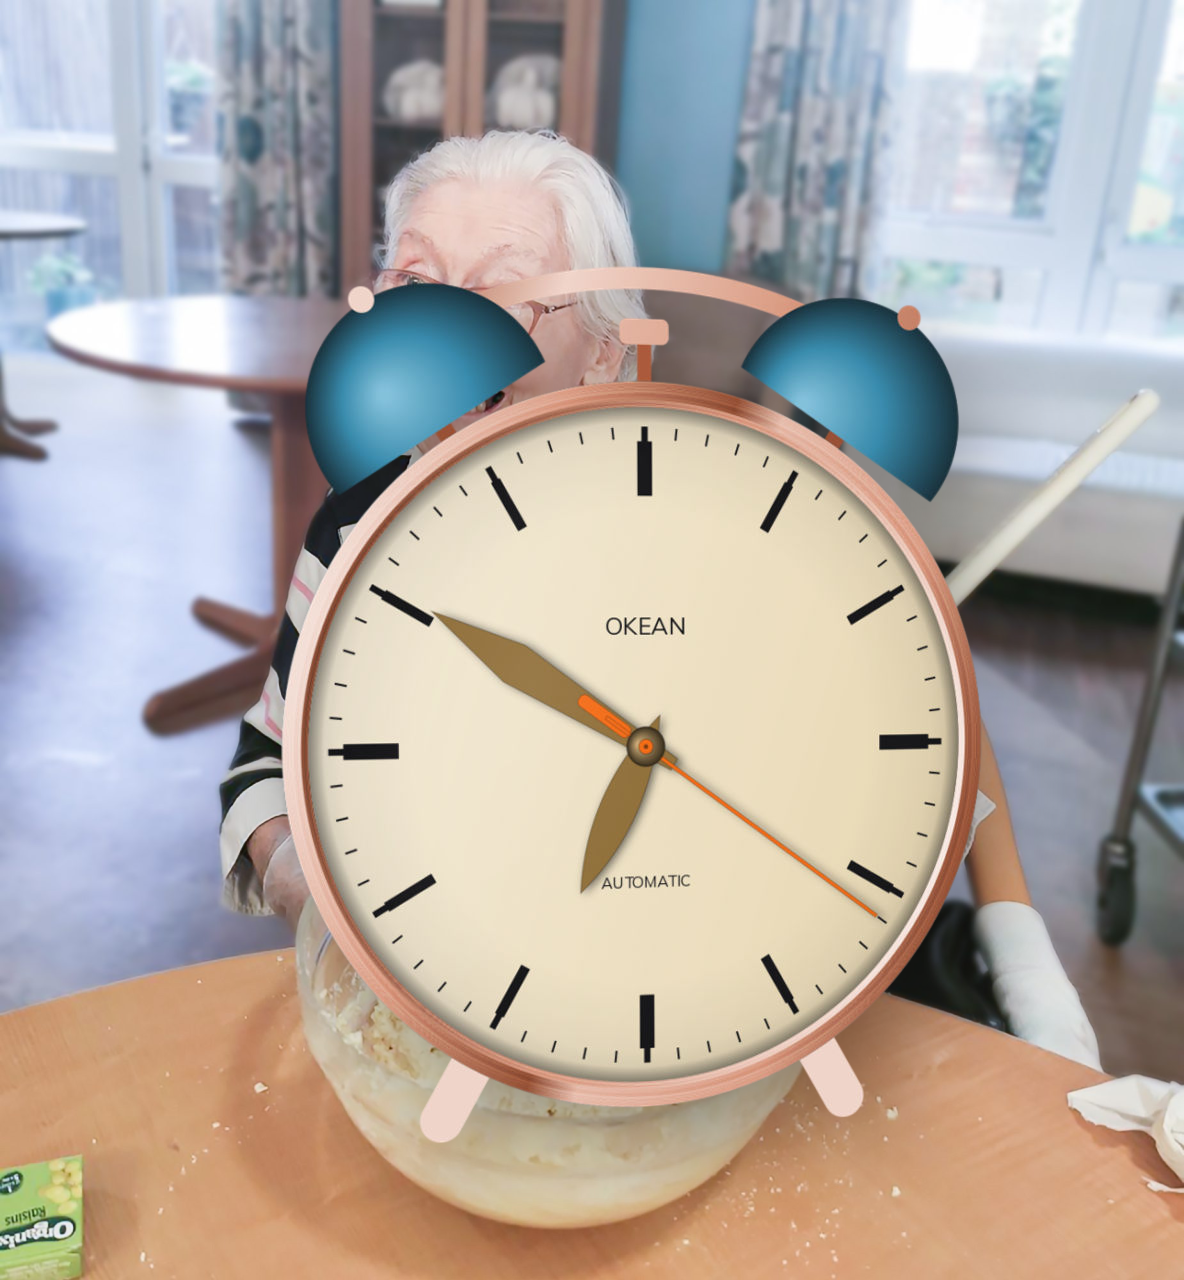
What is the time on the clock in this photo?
6:50:21
